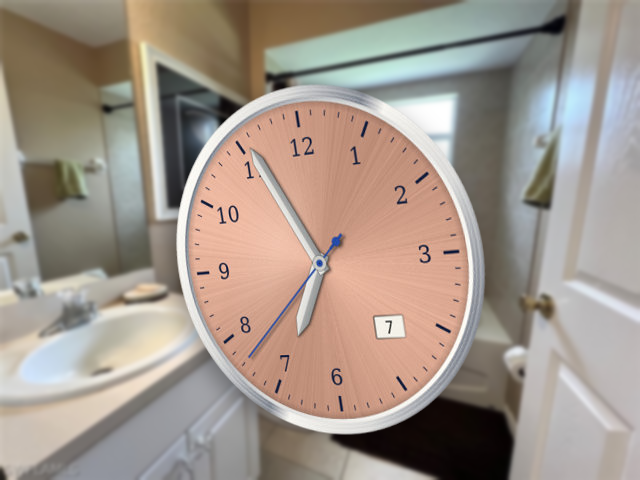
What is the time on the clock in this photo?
6:55:38
